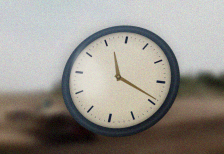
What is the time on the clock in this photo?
11:19
